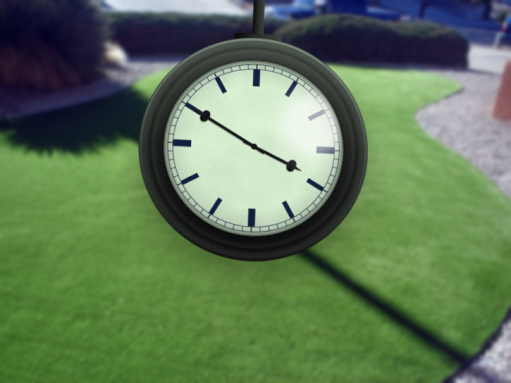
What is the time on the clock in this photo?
3:50
